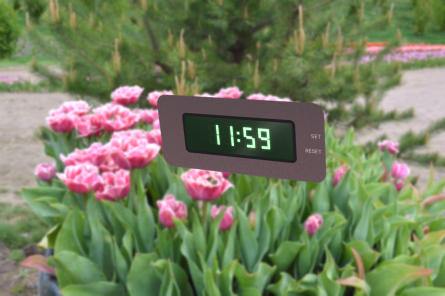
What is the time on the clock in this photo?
11:59
